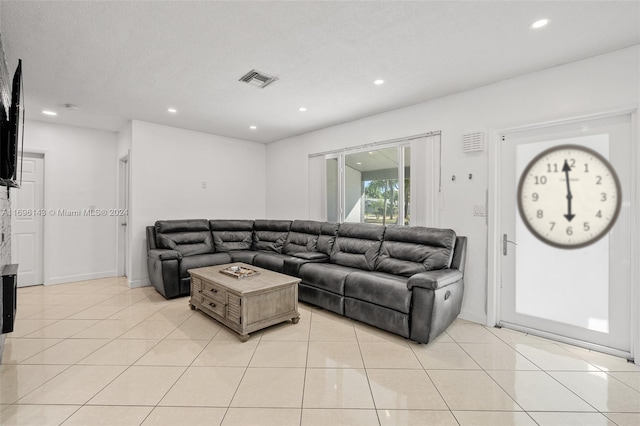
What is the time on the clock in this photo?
5:59
